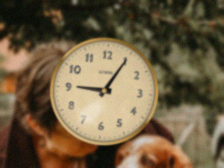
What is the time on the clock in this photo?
9:05
